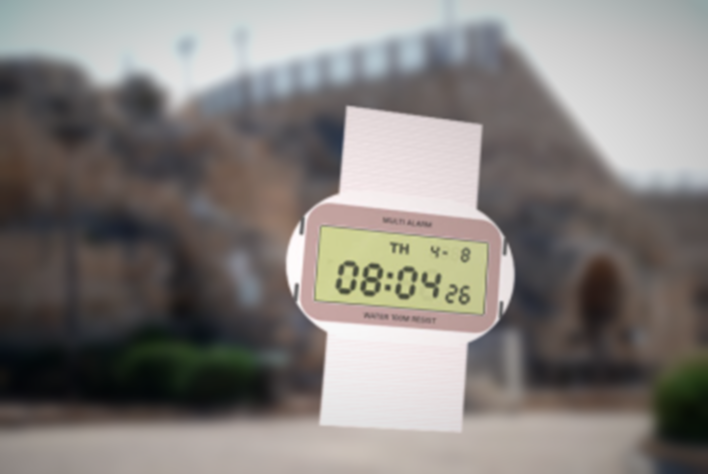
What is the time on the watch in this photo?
8:04:26
